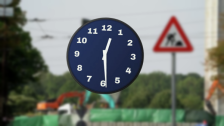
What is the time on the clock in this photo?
12:29
